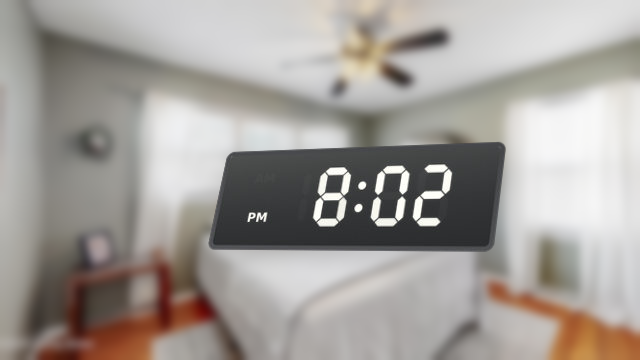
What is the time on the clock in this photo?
8:02
